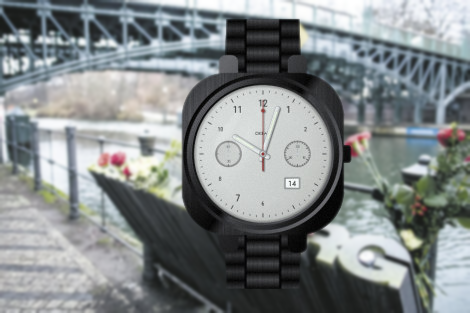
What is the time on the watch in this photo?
10:03
